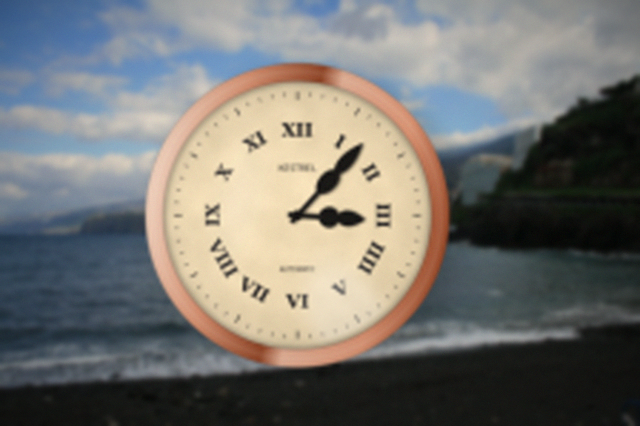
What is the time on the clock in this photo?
3:07
